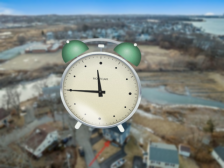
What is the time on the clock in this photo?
11:45
